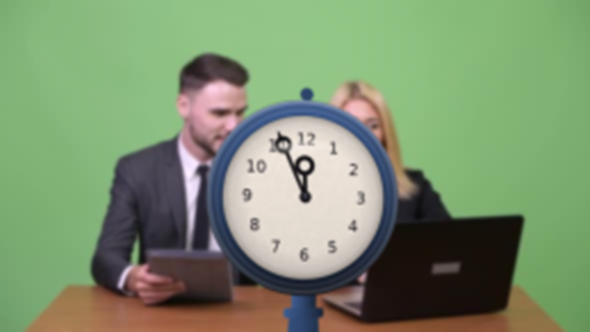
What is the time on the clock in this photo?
11:56
